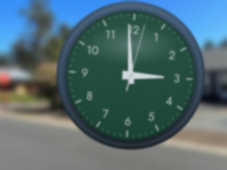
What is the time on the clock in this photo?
2:59:02
